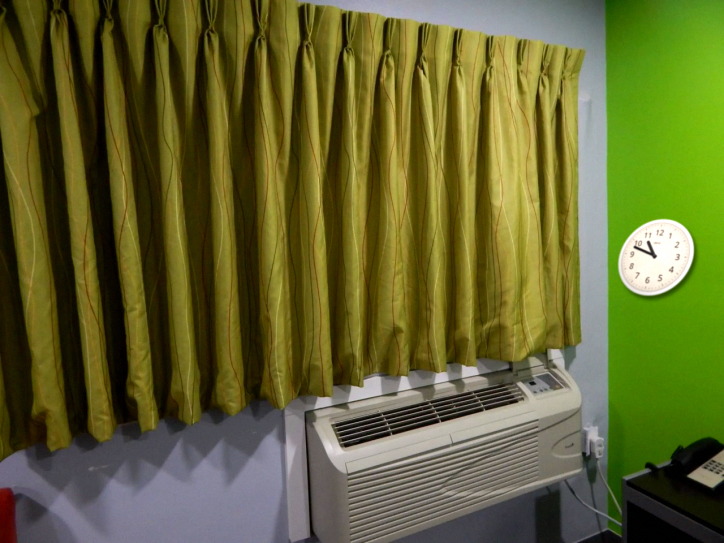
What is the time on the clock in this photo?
10:48
